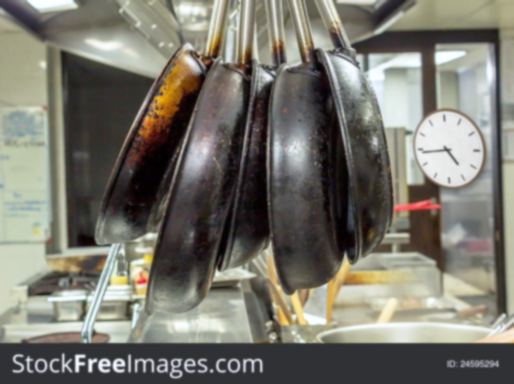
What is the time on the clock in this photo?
4:44
